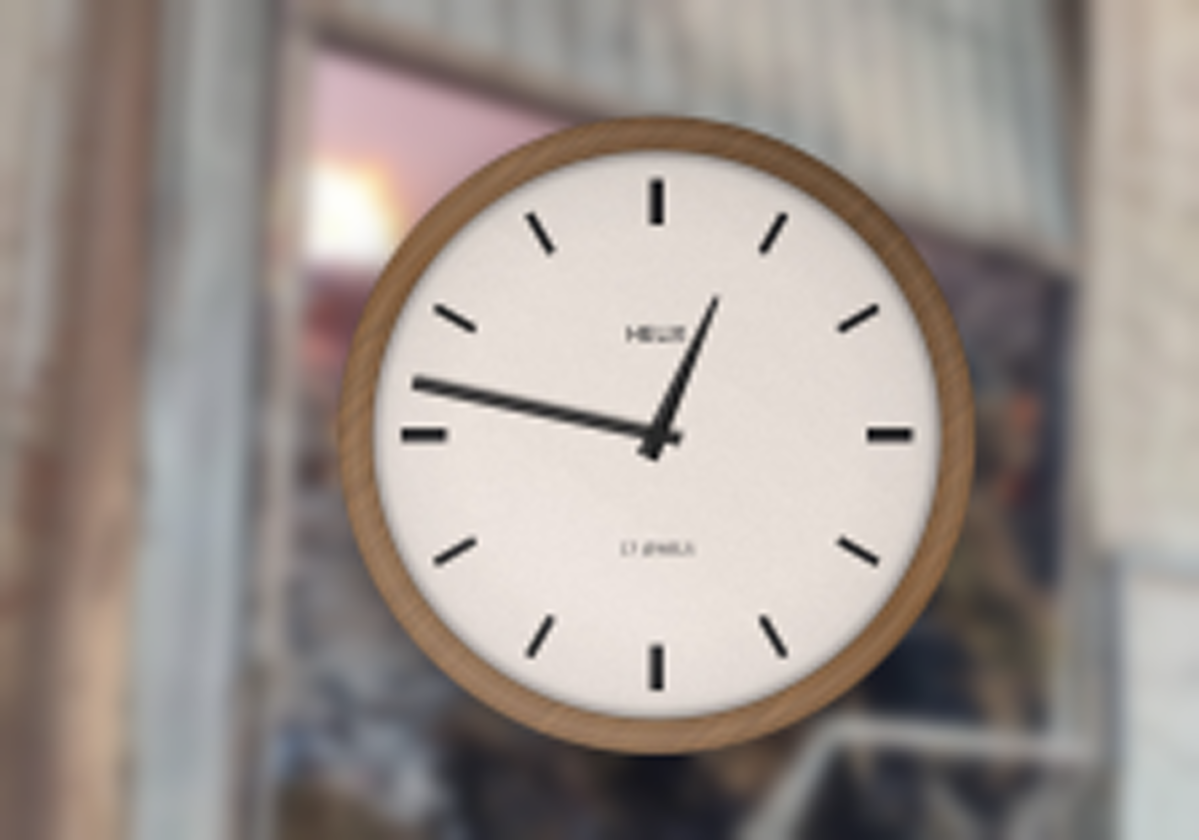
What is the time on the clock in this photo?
12:47
